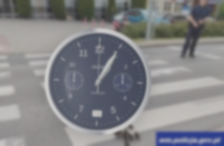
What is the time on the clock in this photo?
1:05
